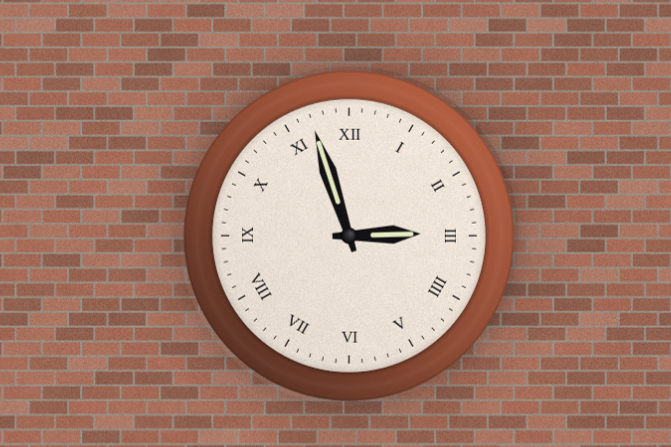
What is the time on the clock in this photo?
2:57
